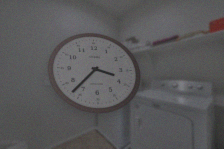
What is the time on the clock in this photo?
3:37
